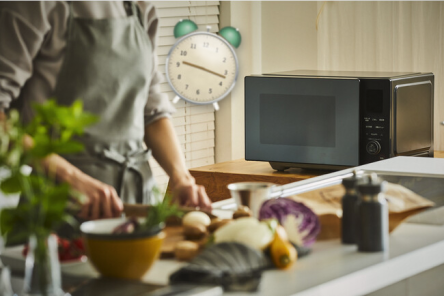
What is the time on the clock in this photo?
9:17
